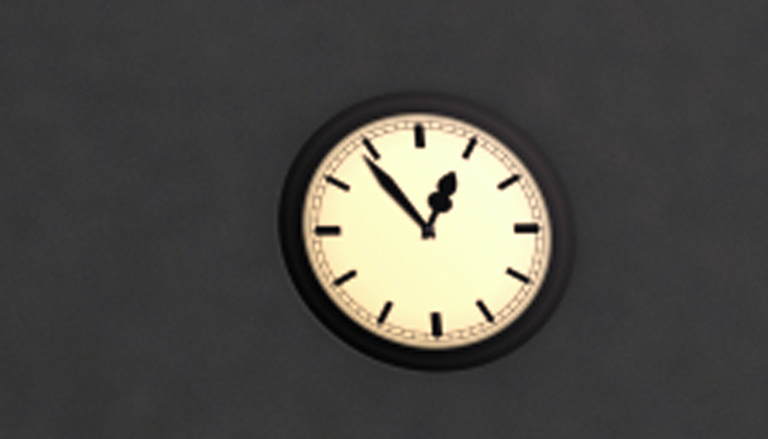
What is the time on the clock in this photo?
12:54
